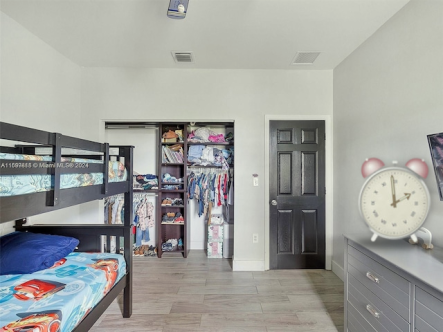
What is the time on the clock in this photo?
1:59
